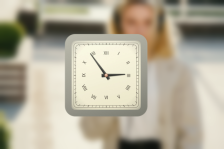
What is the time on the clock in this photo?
2:54
